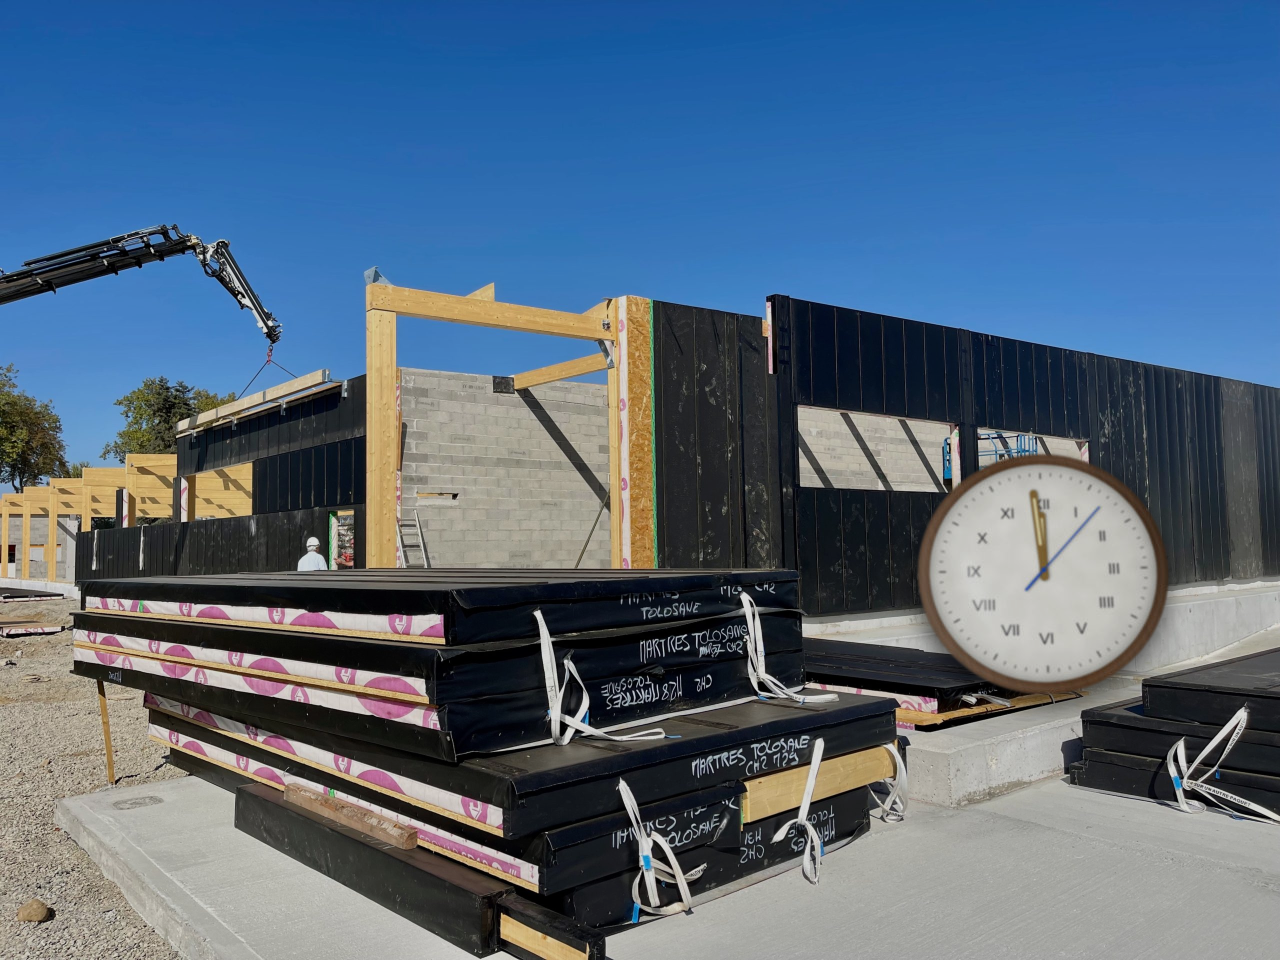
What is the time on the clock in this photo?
11:59:07
